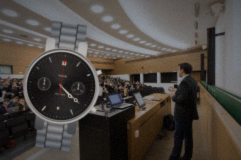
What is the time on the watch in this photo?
4:21
